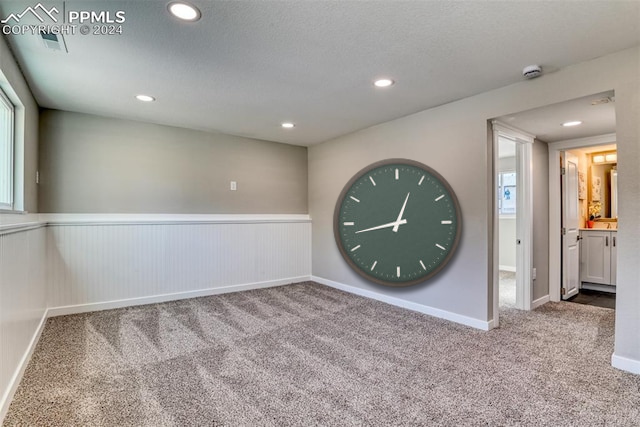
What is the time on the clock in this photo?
12:43
